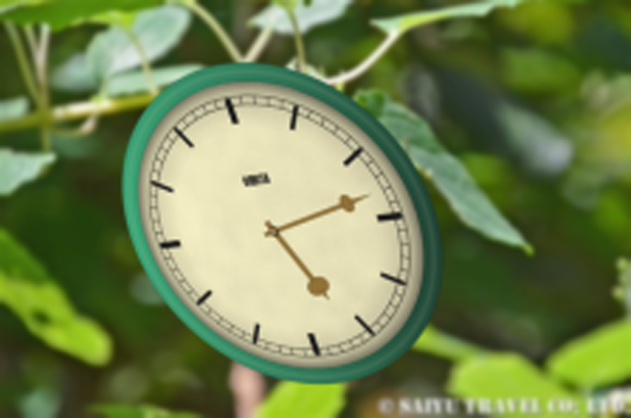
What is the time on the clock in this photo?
5:13
